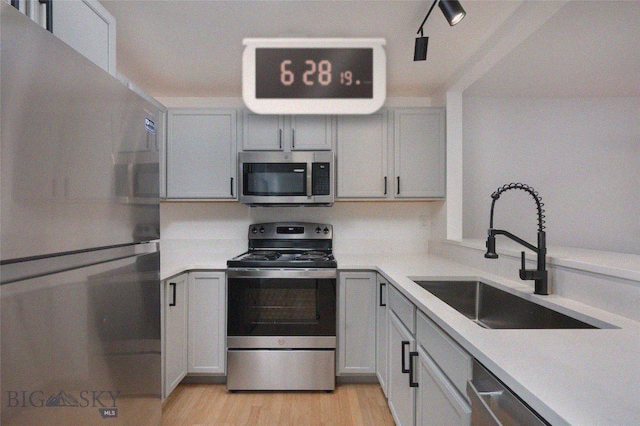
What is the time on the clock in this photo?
6:28:19
